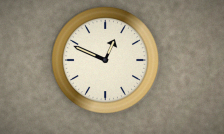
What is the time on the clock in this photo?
12:49
